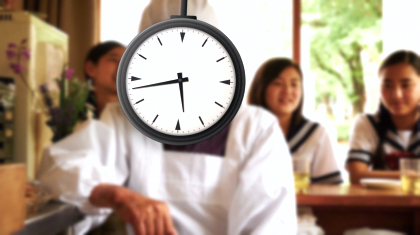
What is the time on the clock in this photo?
5:43
